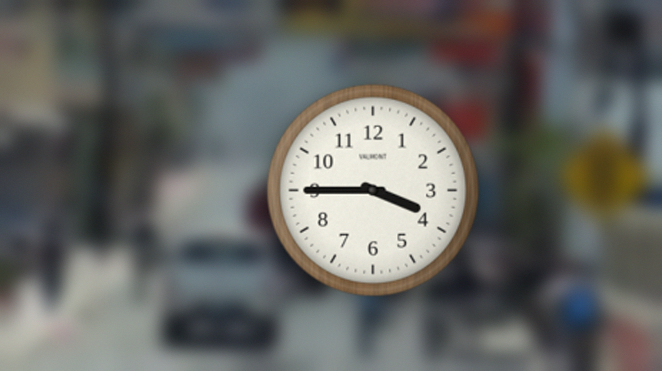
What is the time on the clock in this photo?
3:45
